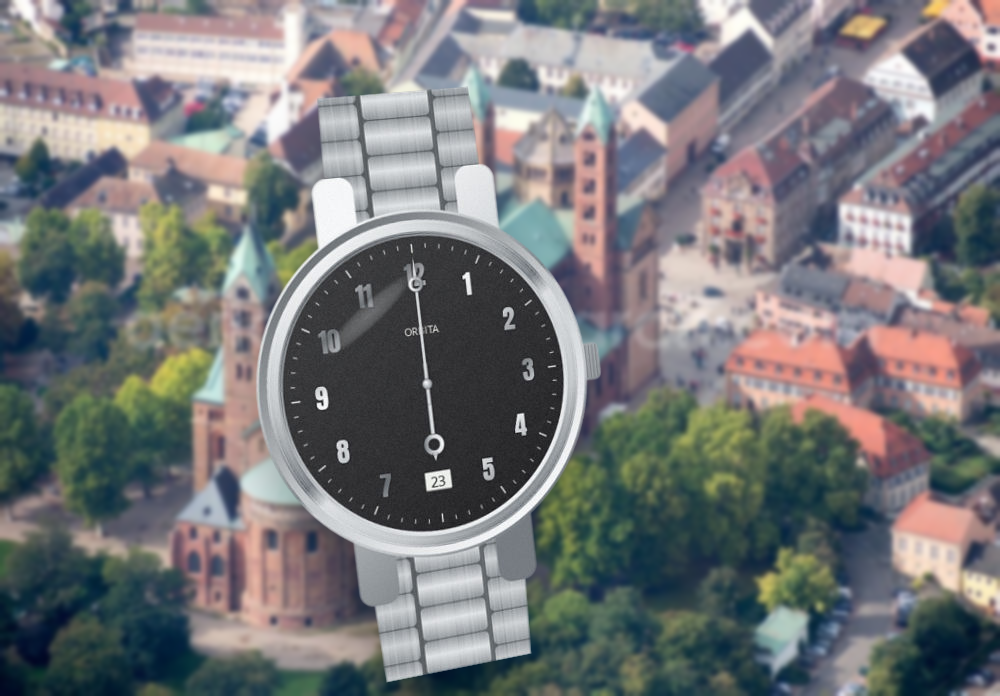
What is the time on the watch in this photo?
6:00
